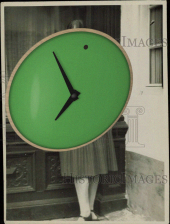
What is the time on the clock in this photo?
6:54
